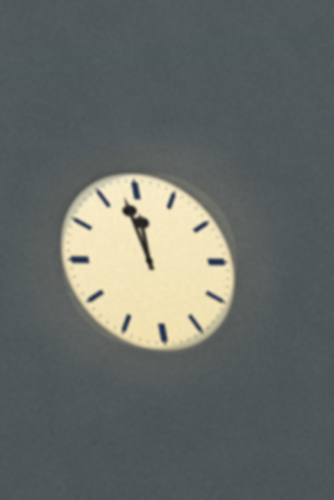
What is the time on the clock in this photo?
11:58
